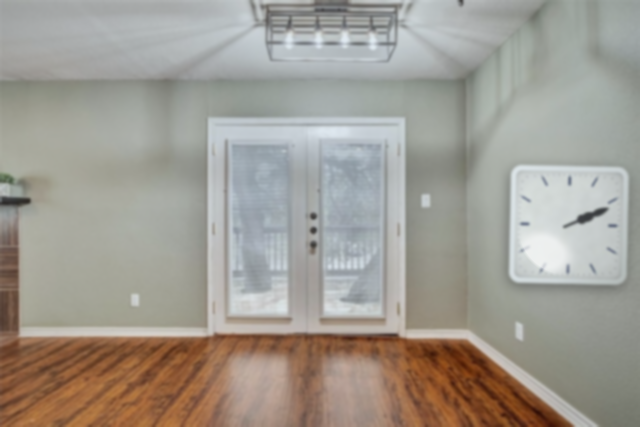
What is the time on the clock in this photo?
2:11
